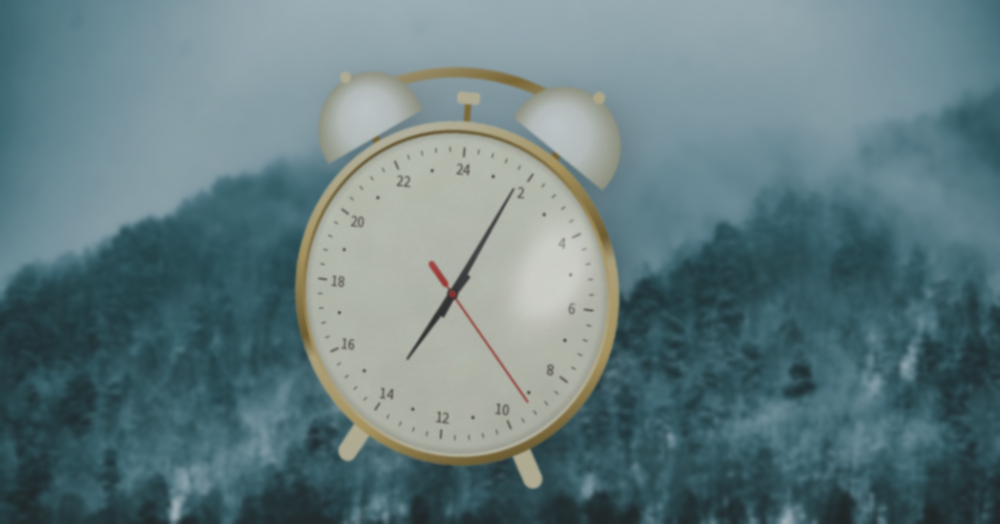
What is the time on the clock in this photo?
14:04:23
